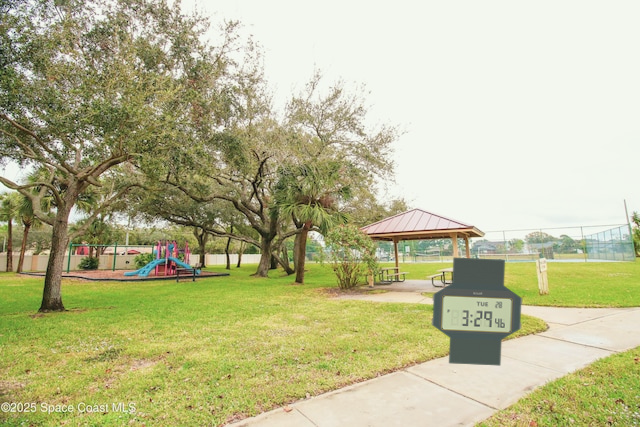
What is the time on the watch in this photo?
3:29:46
